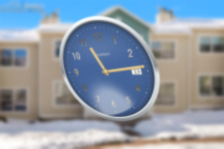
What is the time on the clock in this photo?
11:14
